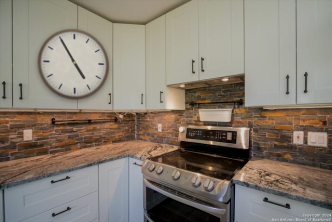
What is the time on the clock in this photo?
4:55
